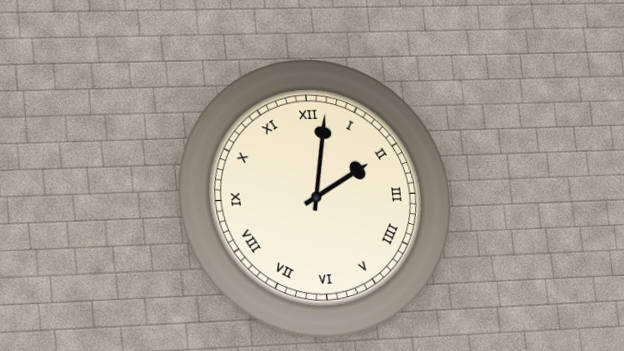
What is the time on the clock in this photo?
2:02
